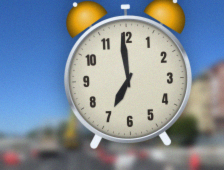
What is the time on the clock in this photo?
6:59
